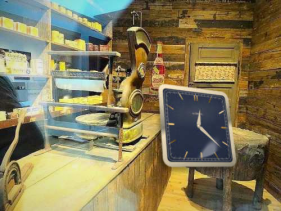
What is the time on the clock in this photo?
12:22
